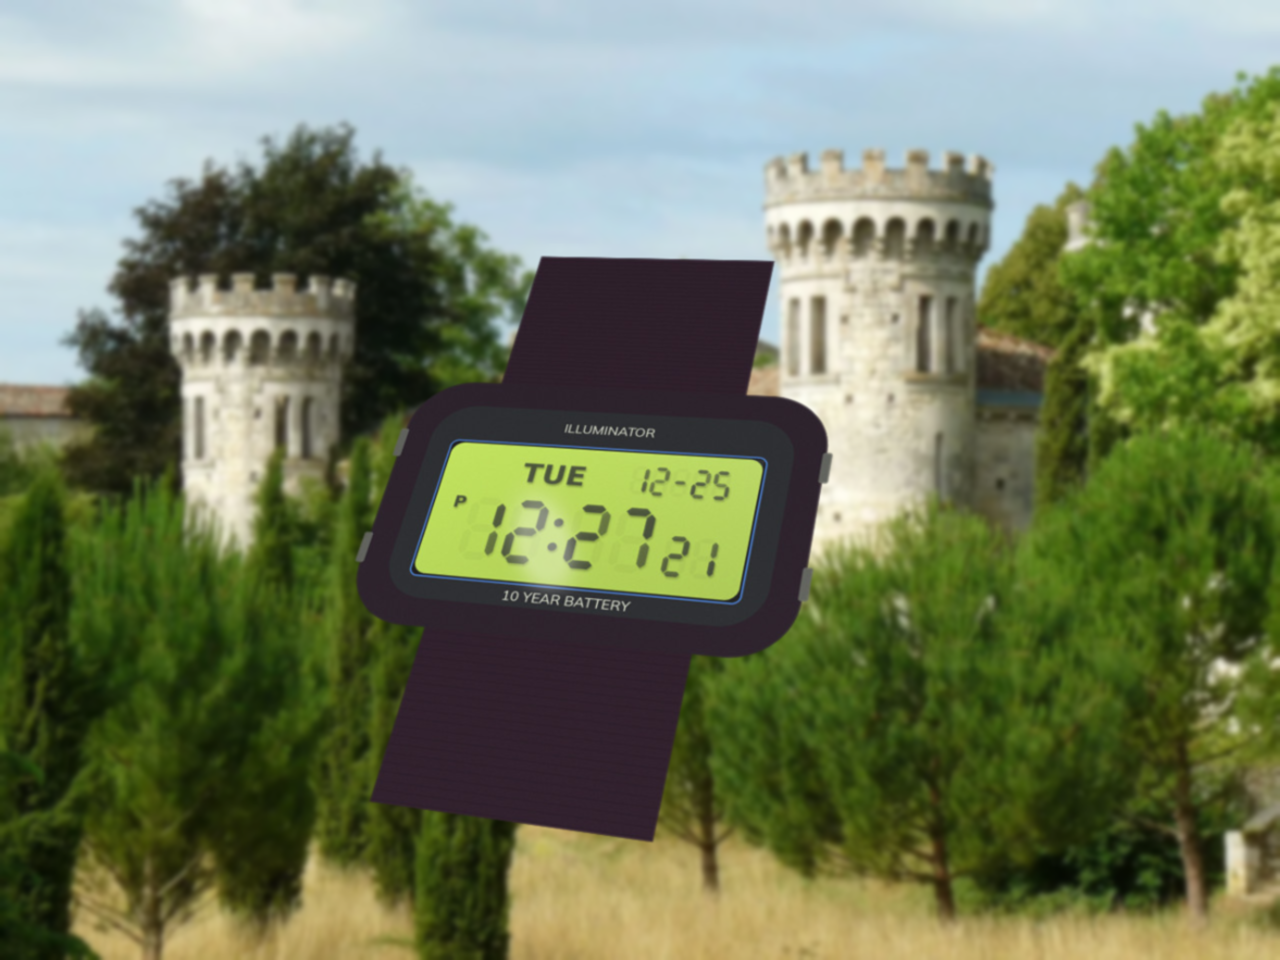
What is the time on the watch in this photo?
12:27:21
